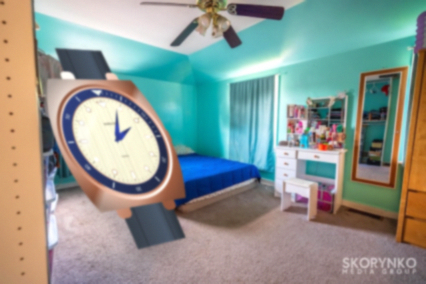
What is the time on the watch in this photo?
2:04
